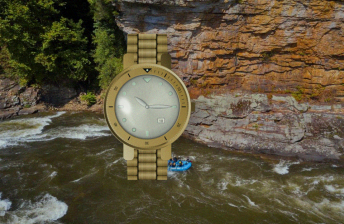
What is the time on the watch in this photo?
10:15
